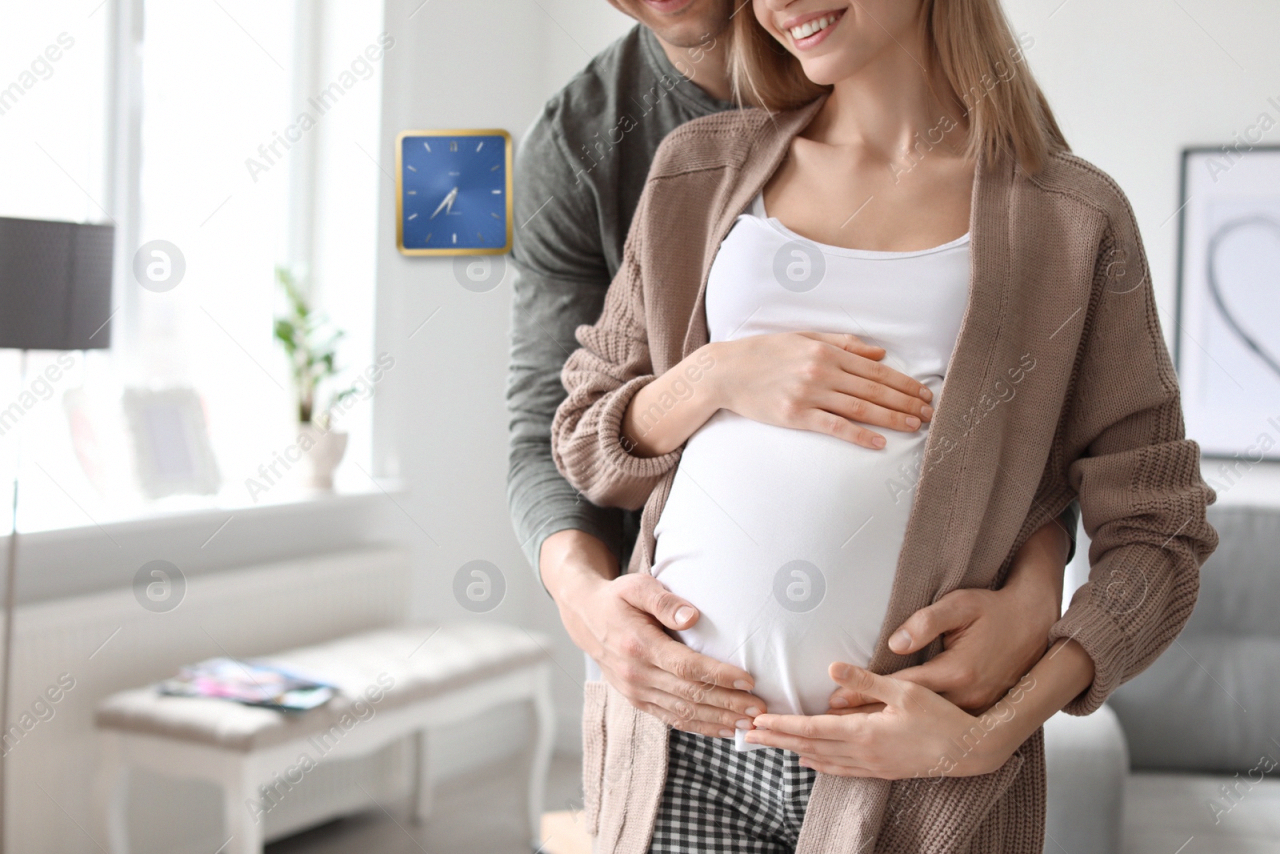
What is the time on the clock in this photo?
6:37
